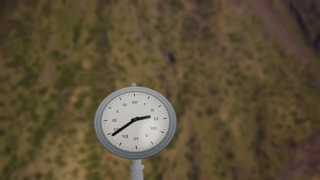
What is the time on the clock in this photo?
2:39
